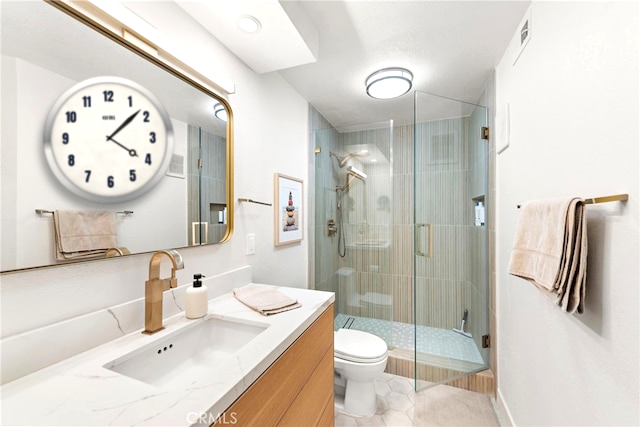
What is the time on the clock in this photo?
4:08
